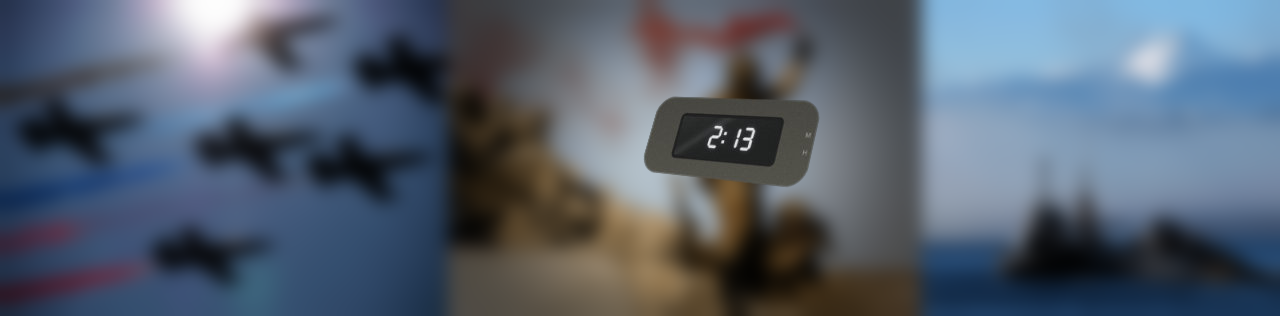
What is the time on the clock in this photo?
2:13
